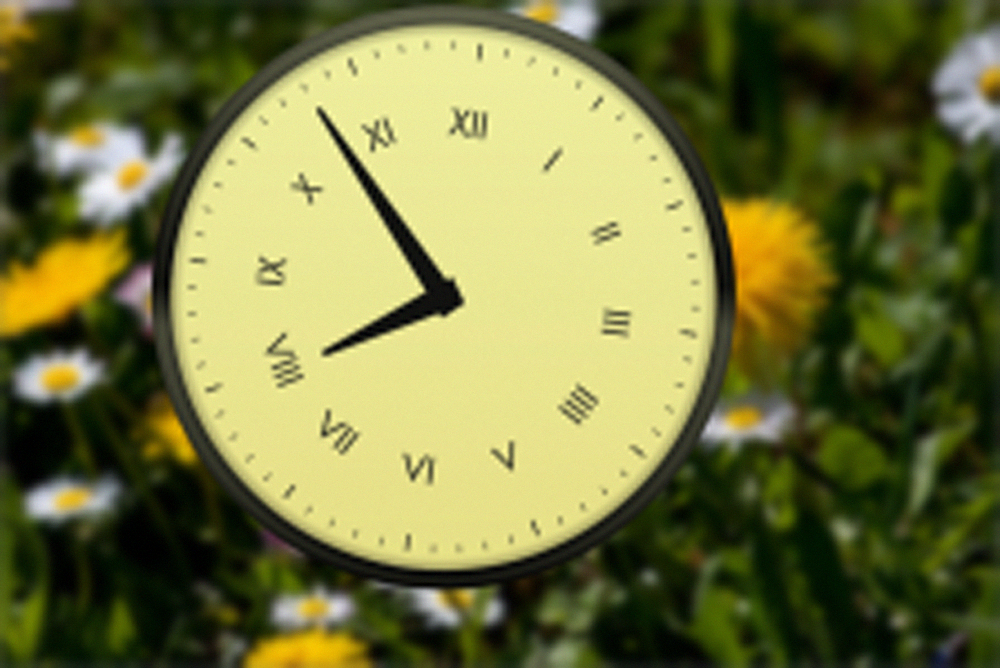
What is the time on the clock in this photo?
7:53
